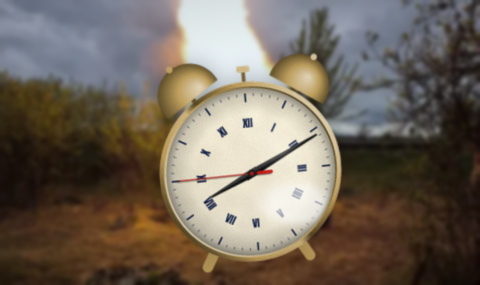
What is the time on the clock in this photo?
8:10:45
